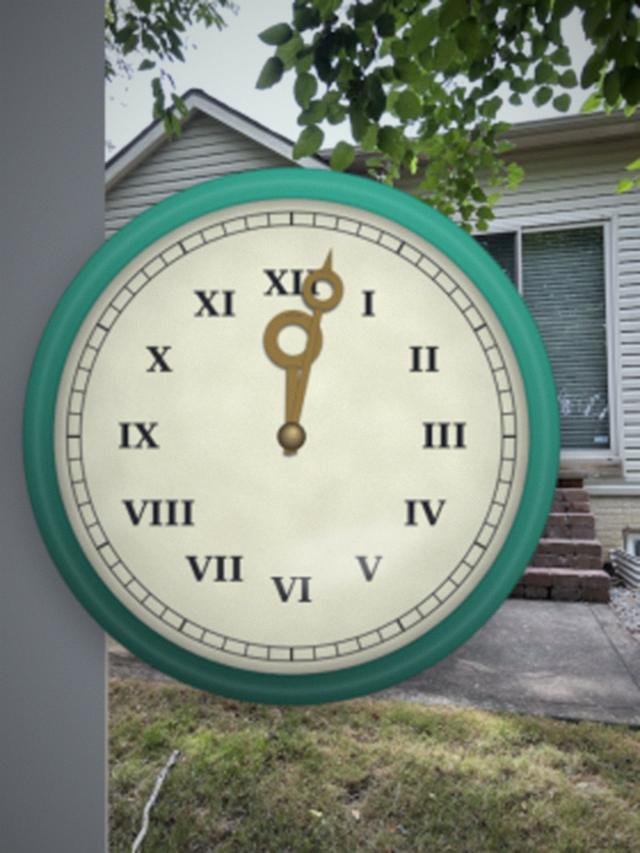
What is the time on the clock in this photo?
12:02
